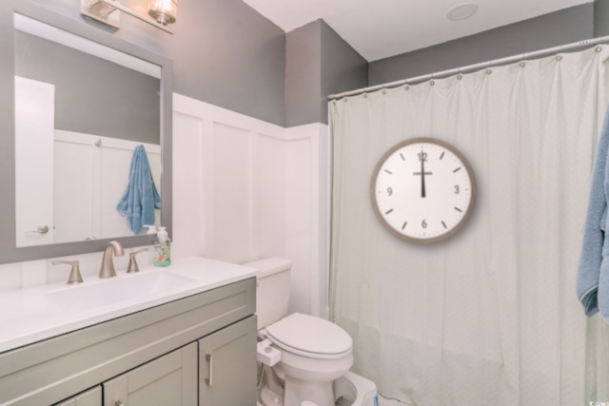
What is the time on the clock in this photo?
12:00
